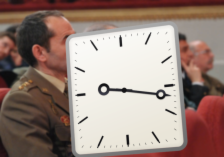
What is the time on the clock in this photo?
9:17
